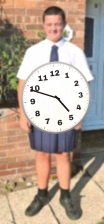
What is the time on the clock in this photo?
4:49
